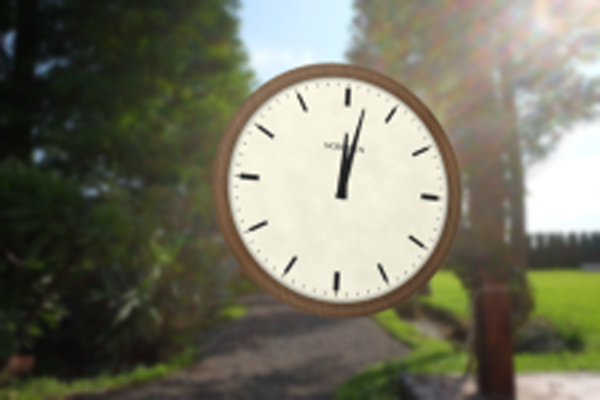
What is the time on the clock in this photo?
12:02
